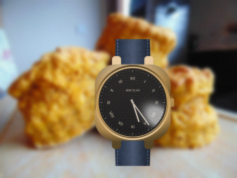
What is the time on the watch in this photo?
5:24
